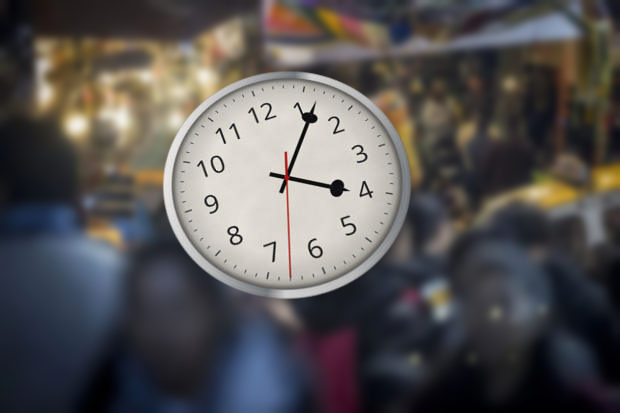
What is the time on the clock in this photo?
4:06:33
